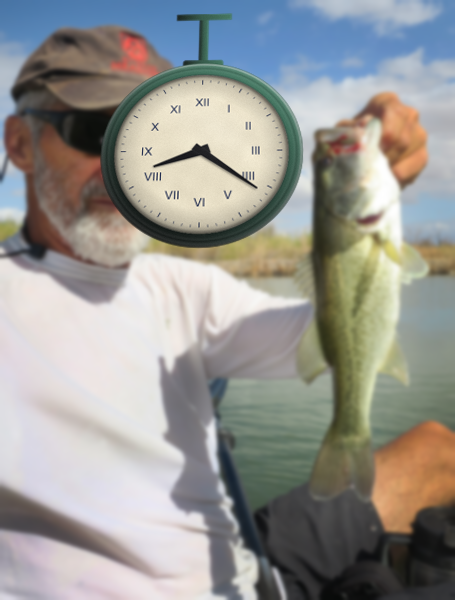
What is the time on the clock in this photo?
8:21
